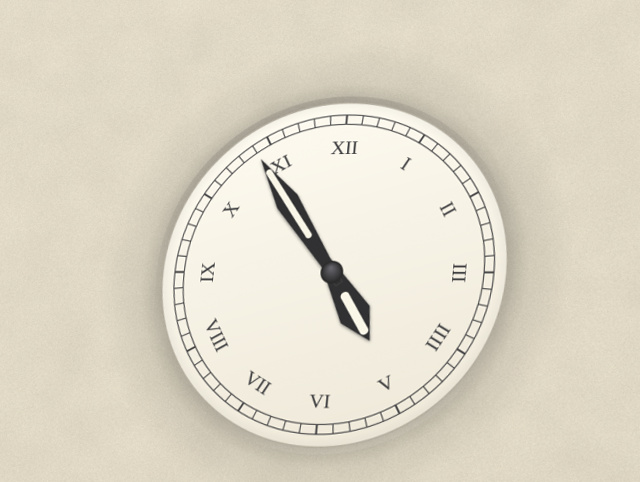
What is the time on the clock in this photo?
4:54
